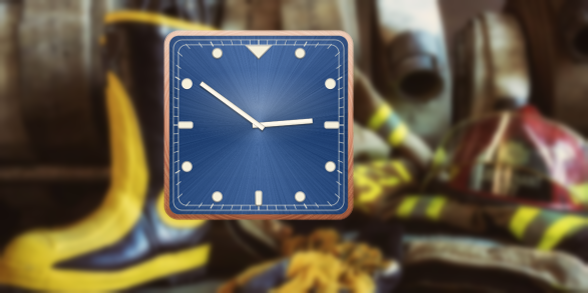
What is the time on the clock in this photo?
2:51
